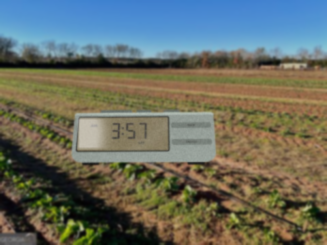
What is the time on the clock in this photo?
3:57
